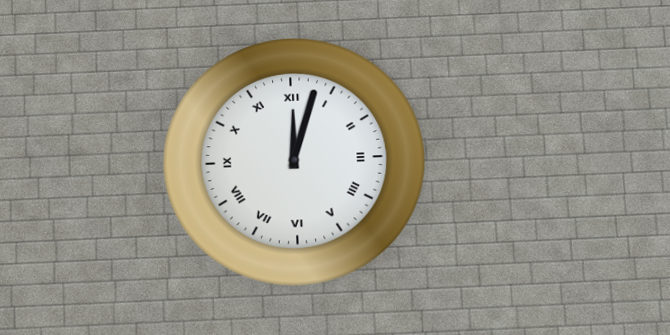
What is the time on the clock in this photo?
12:03
